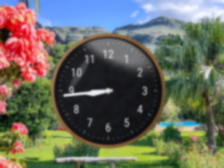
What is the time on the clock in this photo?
8:44
